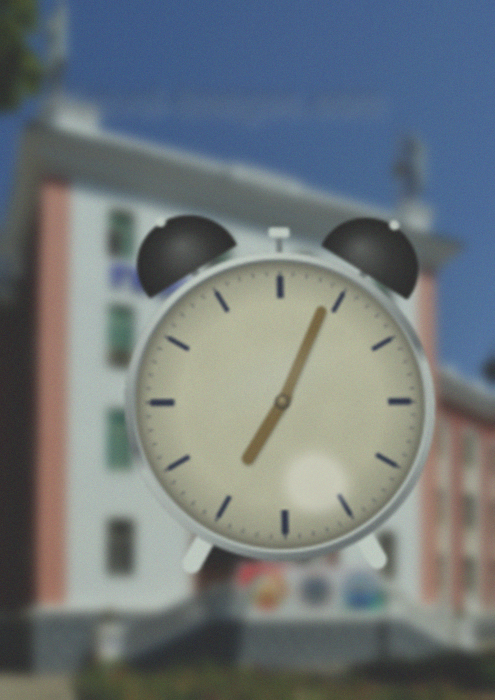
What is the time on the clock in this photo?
7:04
